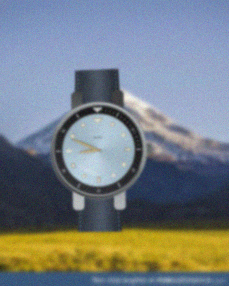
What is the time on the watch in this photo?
8:49
